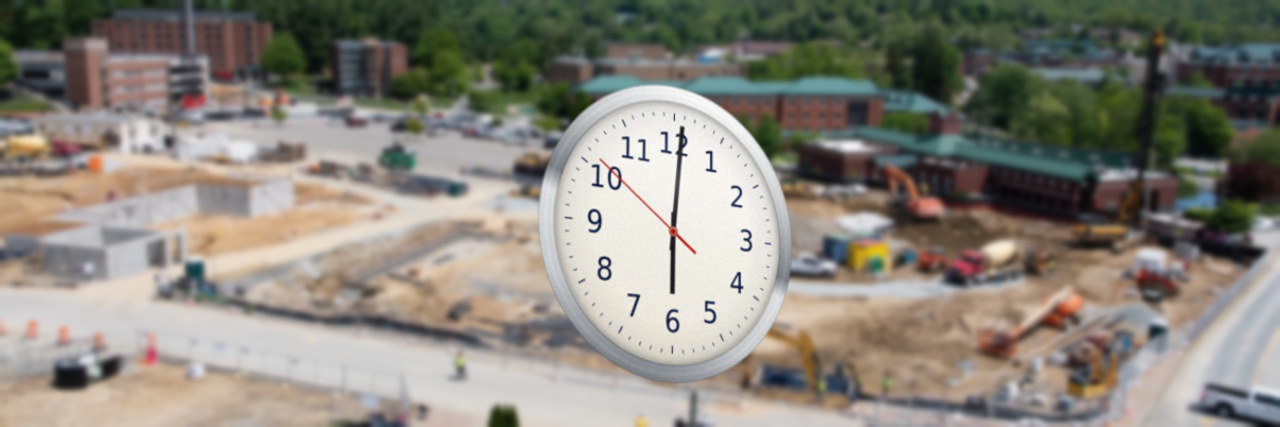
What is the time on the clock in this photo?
6:00:51
